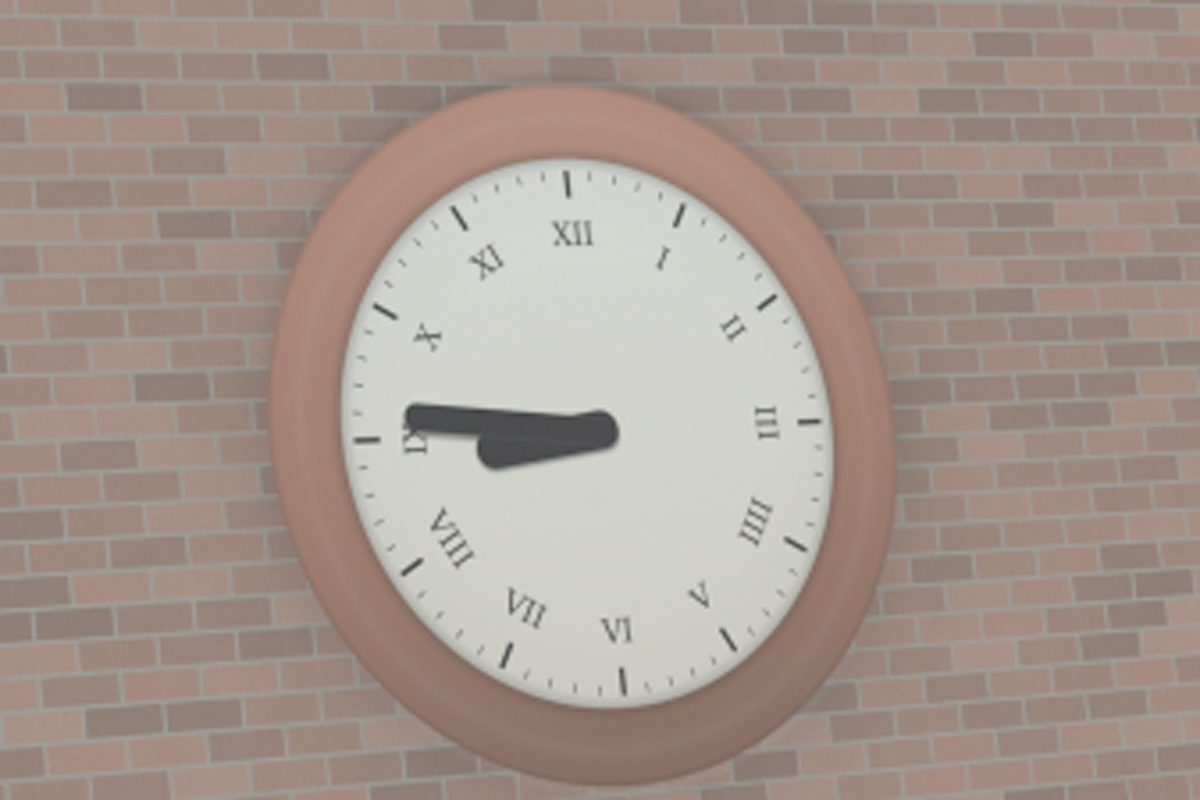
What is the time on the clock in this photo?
8:46
